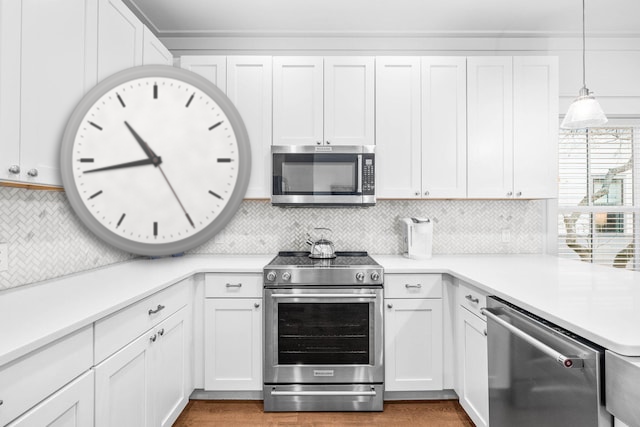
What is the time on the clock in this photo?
10:43:25
